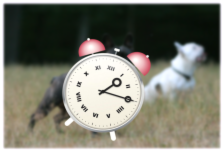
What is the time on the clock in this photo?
1:15
